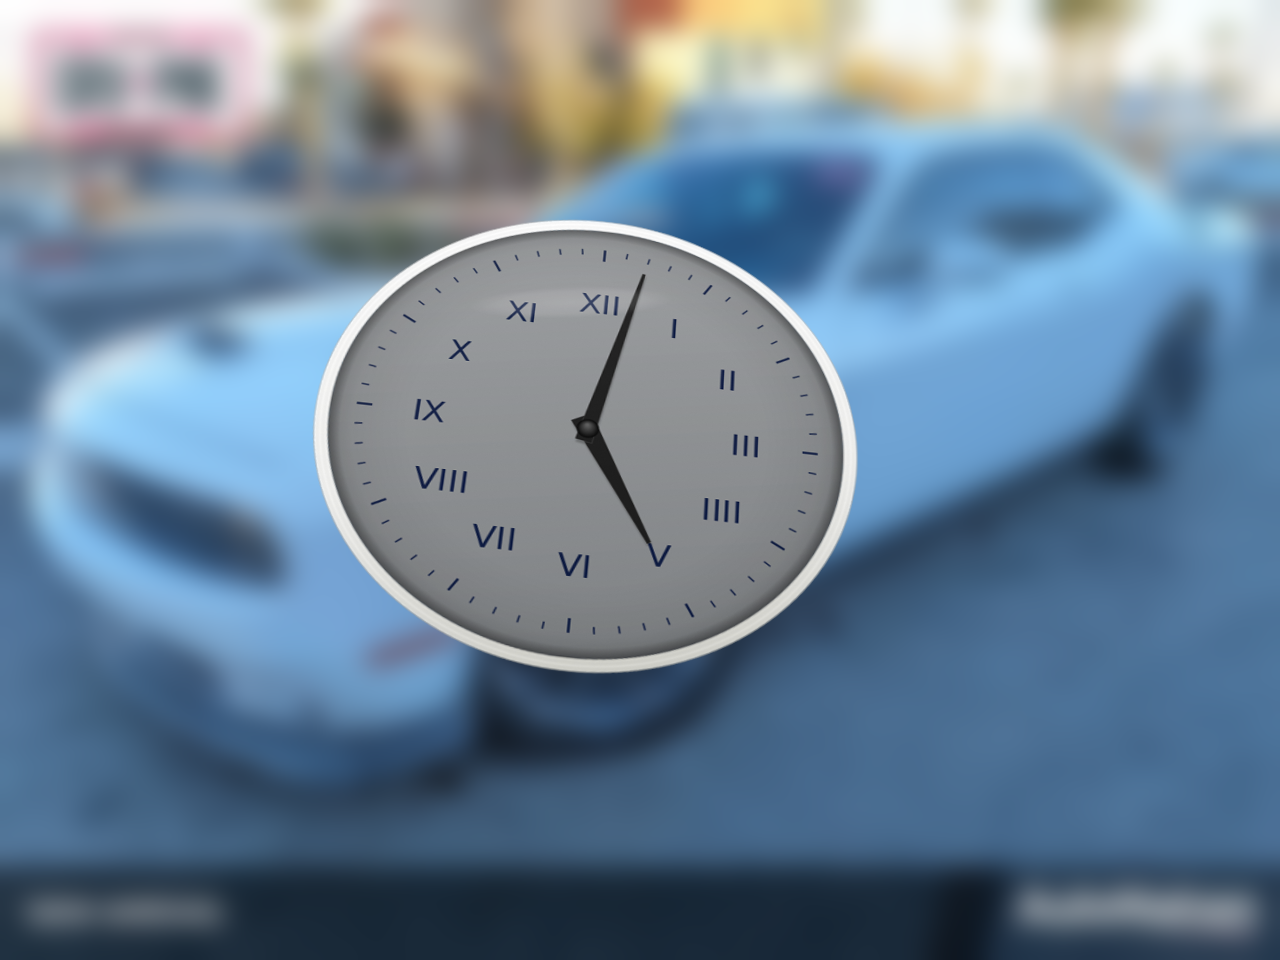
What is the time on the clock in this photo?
5:02
